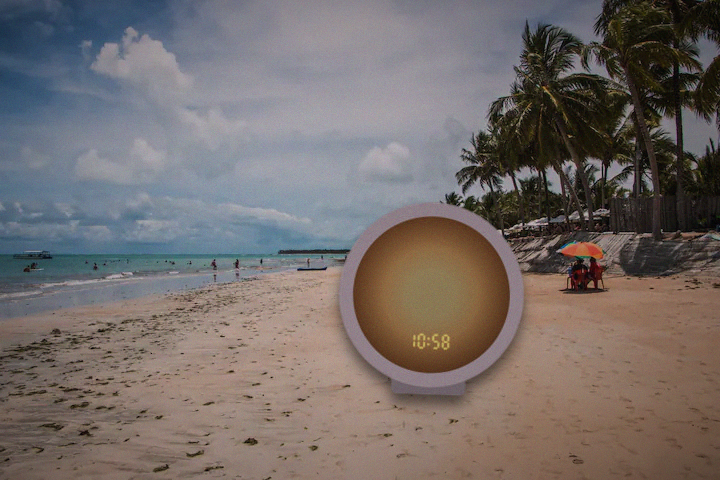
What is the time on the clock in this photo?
10:58
